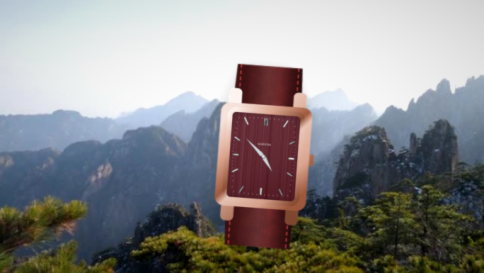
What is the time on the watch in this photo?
4:52
